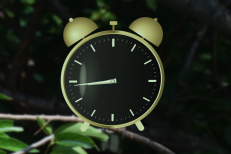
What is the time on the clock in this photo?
8:44
